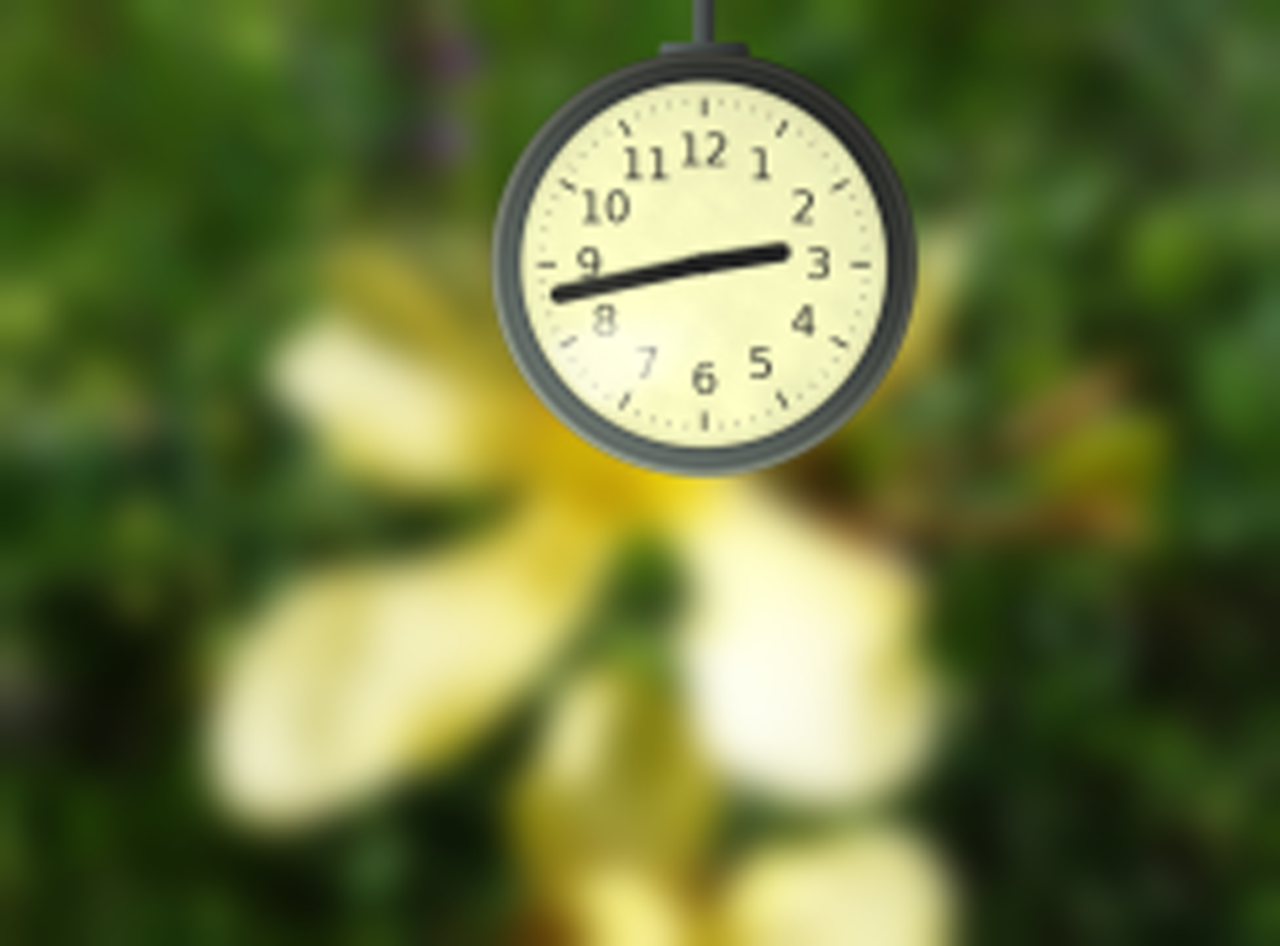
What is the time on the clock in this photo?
2:43
